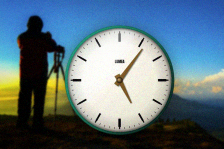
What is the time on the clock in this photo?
5:06
